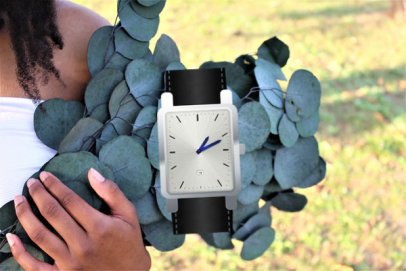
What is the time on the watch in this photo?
1:11
